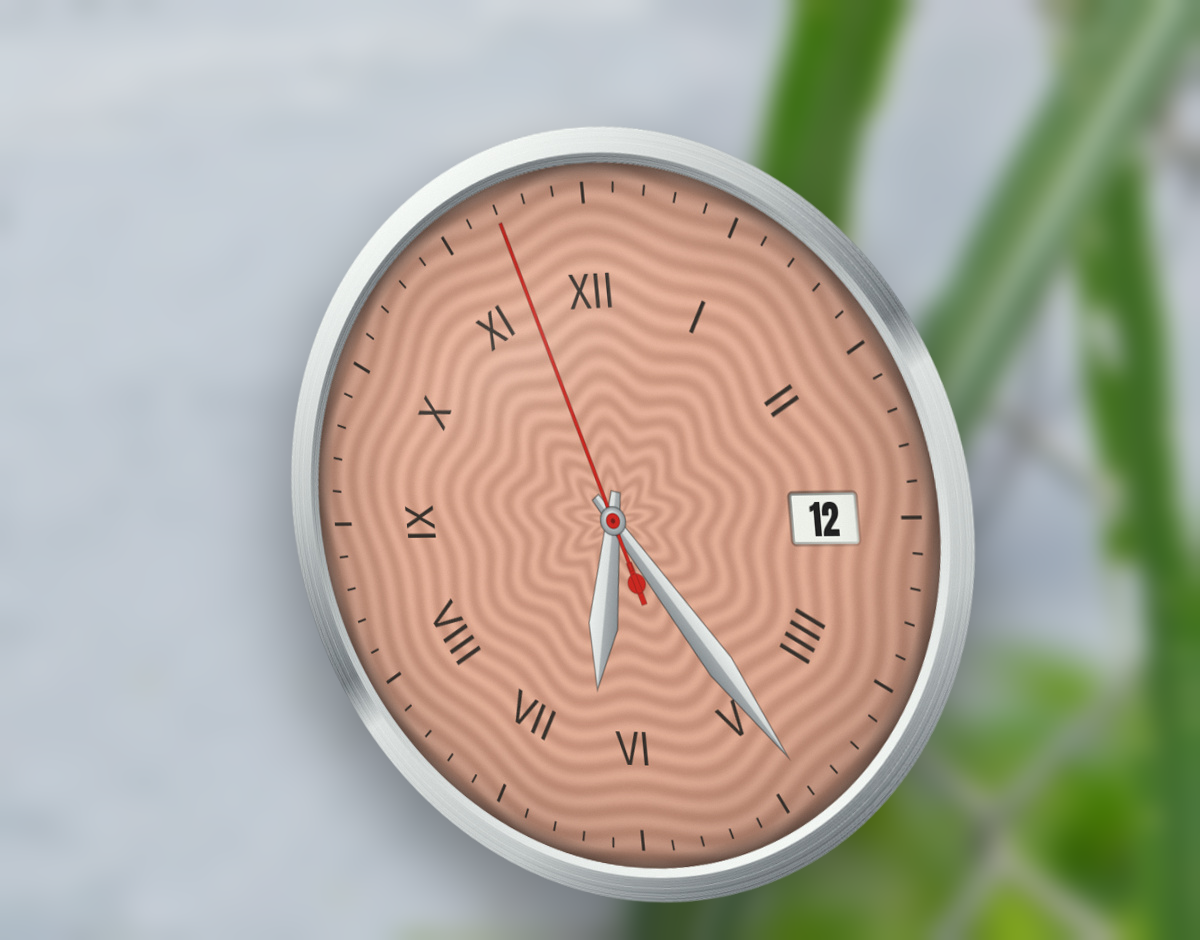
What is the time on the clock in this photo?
6:23:57
